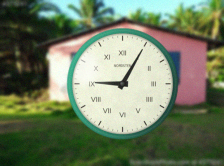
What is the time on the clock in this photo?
9:05
